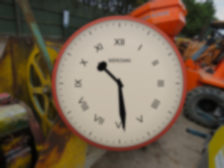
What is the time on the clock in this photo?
10:29
